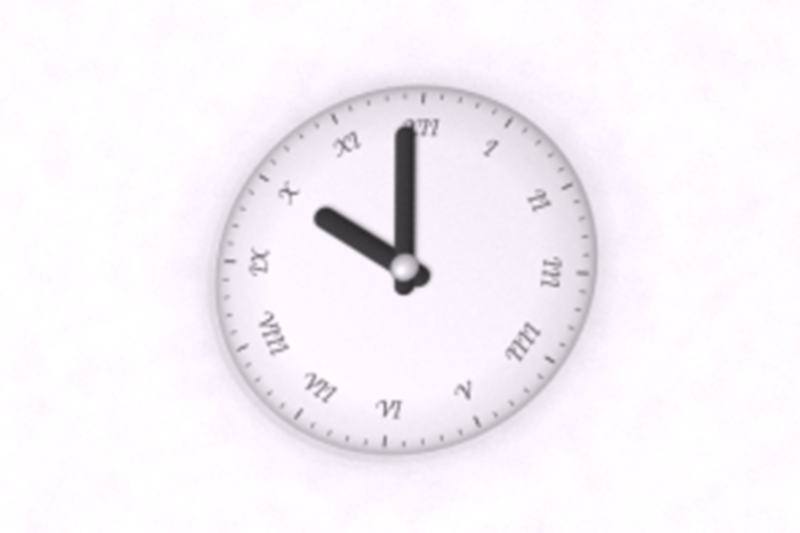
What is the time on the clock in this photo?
9:59
